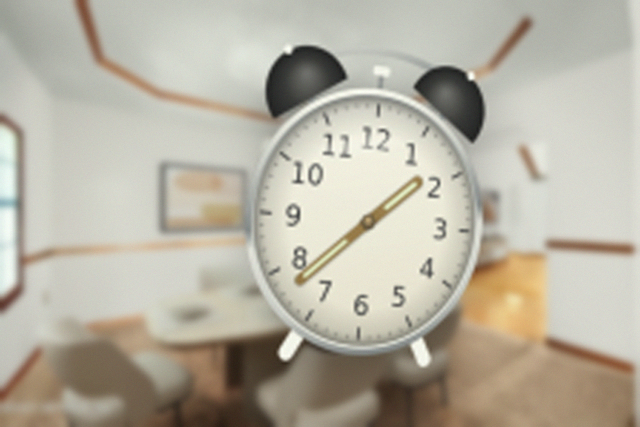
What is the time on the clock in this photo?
1:38
